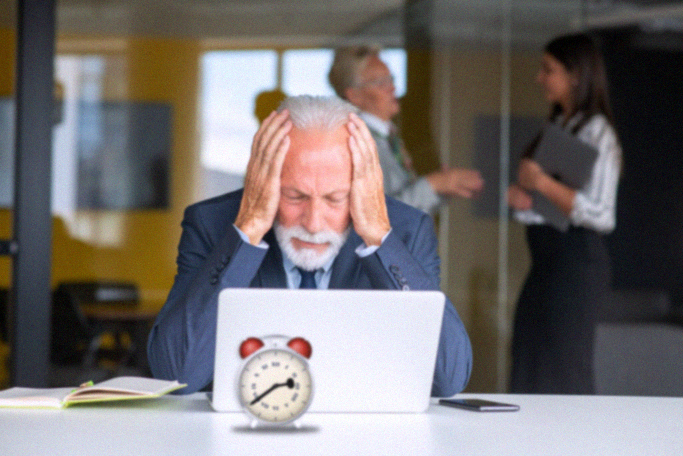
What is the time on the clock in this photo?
2:39
